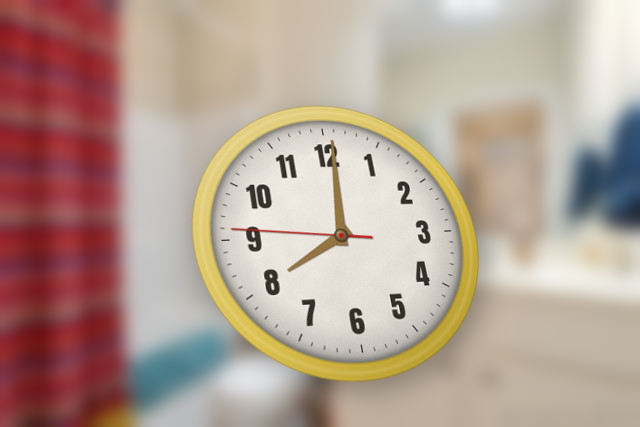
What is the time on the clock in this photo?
8:00:46
